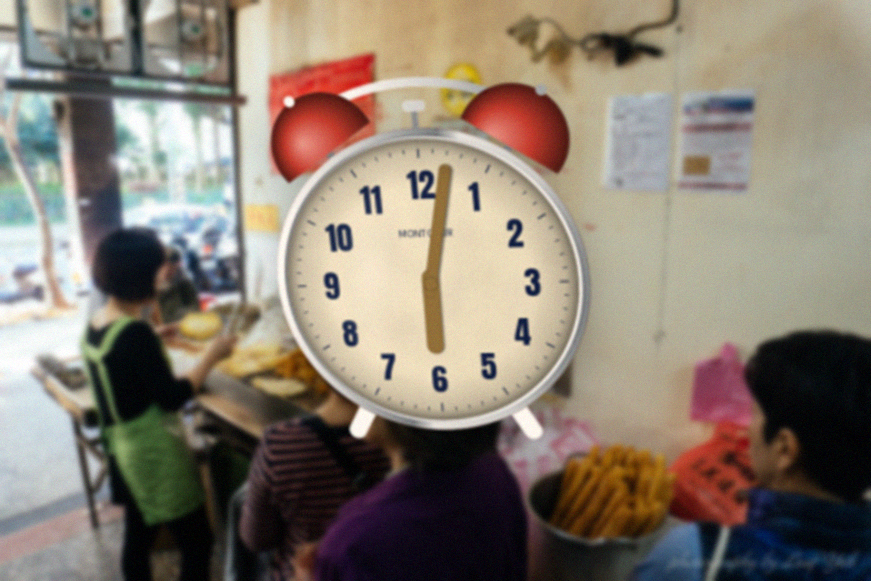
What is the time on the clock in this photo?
6:02
